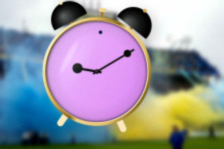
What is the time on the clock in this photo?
9:09
